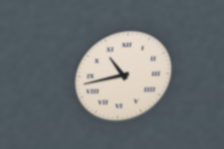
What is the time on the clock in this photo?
10:43
